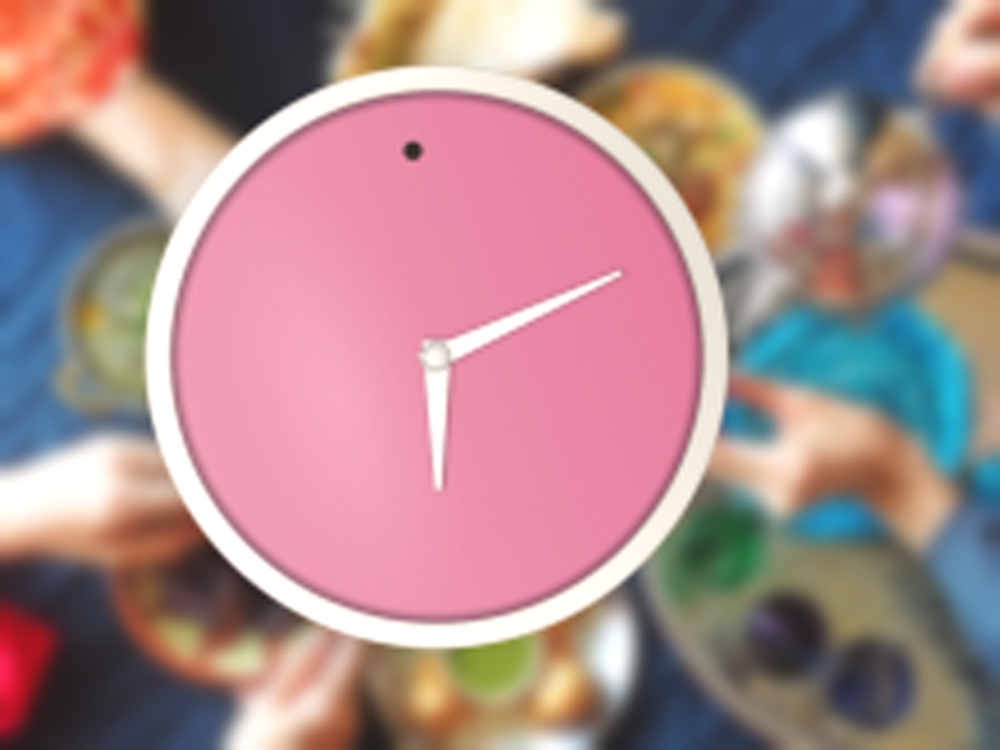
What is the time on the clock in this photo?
6:12
